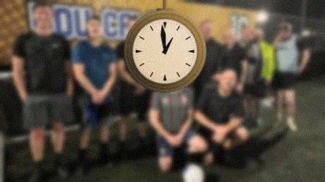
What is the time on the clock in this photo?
12:59
